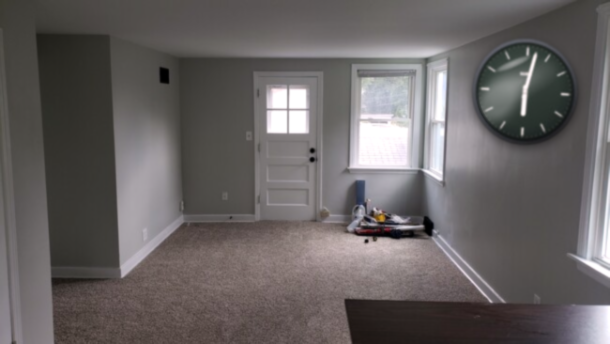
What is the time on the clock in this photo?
6:02
